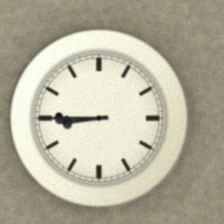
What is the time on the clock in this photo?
8:45
